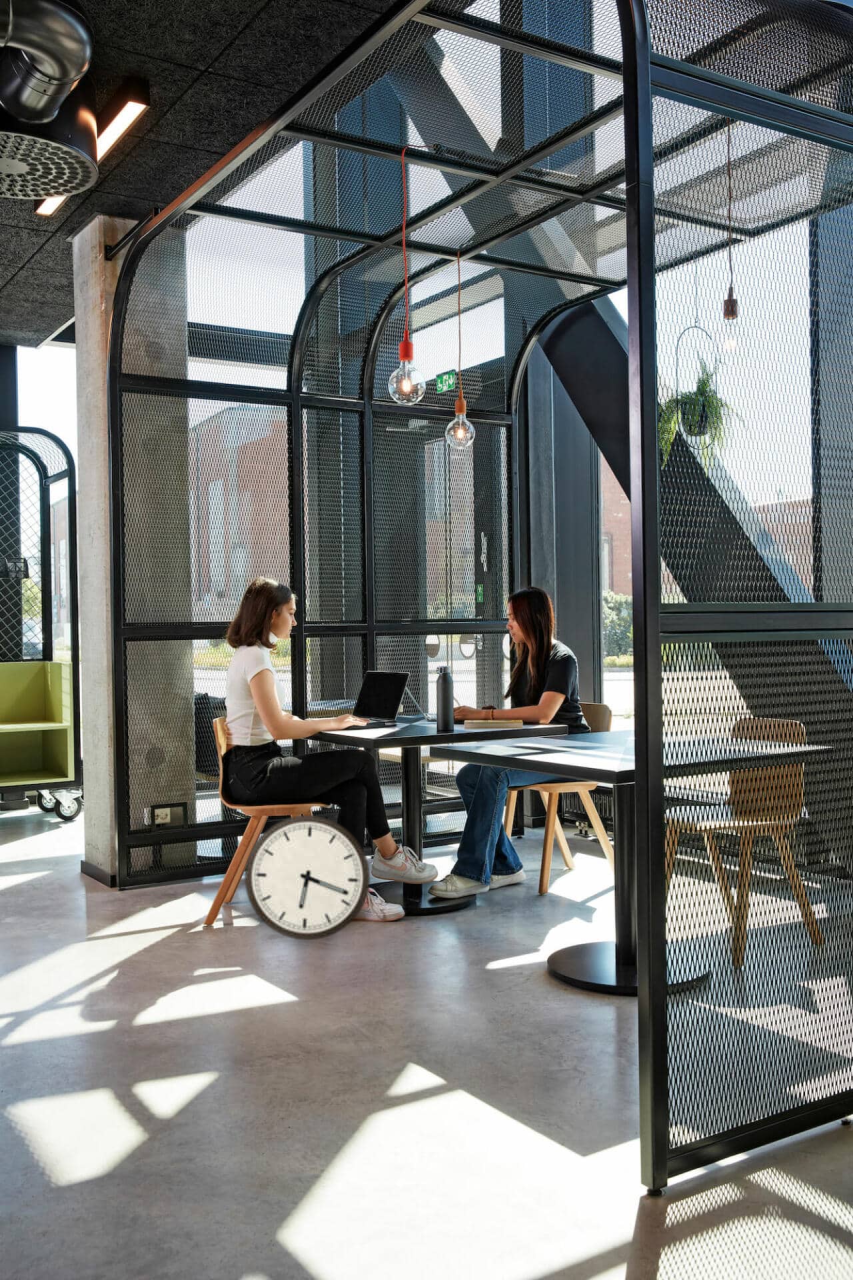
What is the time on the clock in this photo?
6:18
